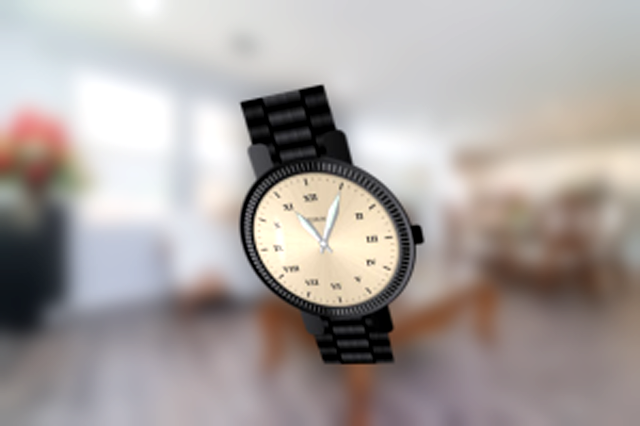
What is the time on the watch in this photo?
11:05
